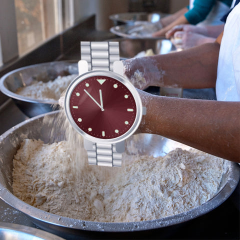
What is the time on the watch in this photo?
11:53
